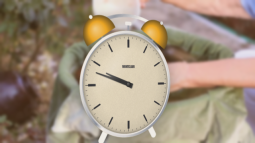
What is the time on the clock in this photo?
9:48
